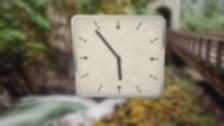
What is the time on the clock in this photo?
5:54
